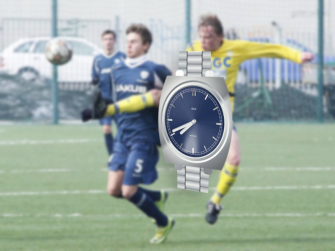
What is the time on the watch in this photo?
7:41
